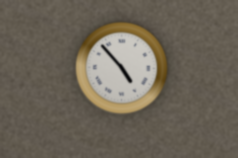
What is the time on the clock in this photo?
4:53
